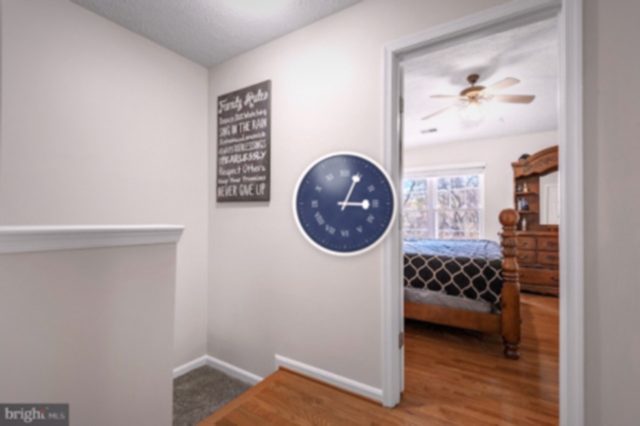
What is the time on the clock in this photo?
3:04
